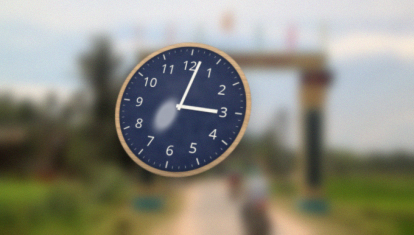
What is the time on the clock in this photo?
3:02
